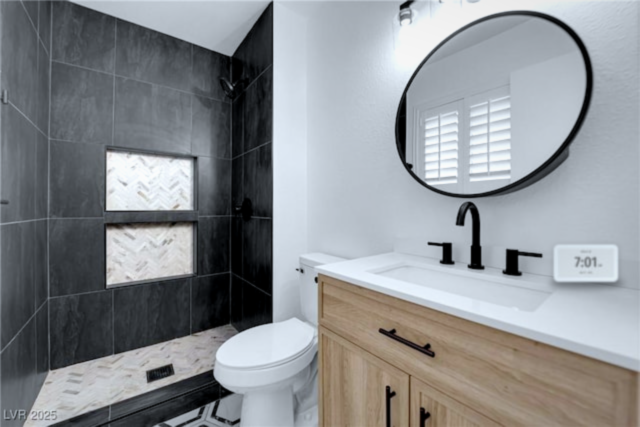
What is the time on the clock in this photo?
7:01
